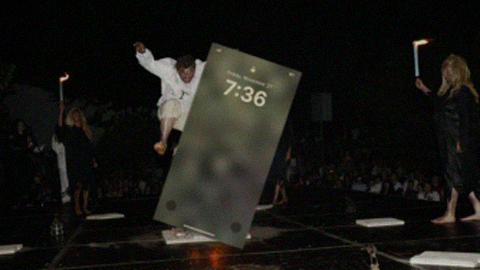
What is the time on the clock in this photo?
7:36
